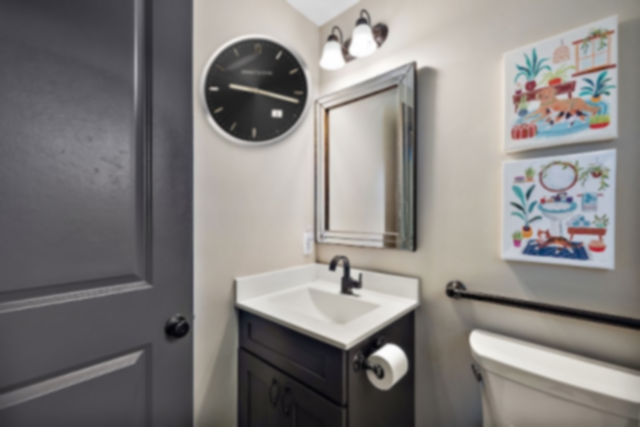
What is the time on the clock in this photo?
9:17
